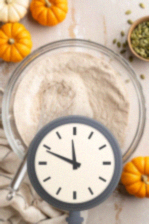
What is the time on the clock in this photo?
11:49
